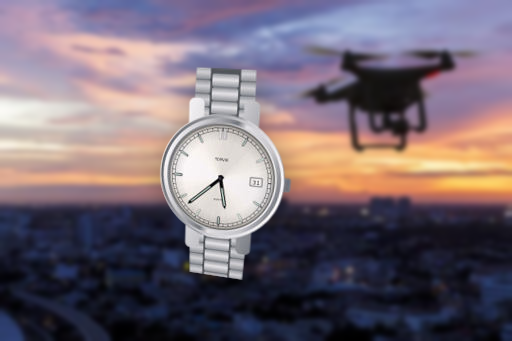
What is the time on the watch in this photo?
5:38
